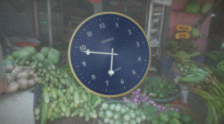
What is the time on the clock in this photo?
6:49
